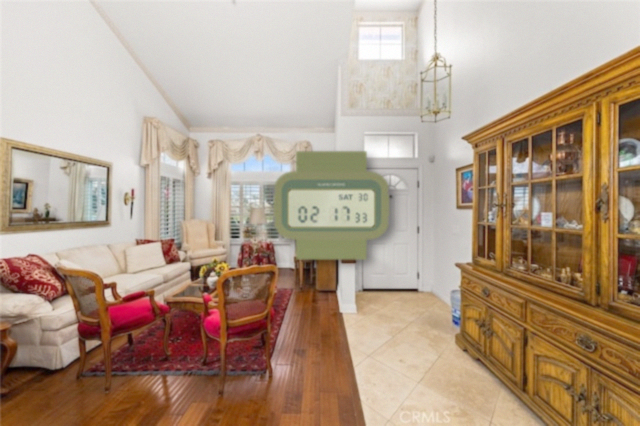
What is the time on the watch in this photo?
2:17
